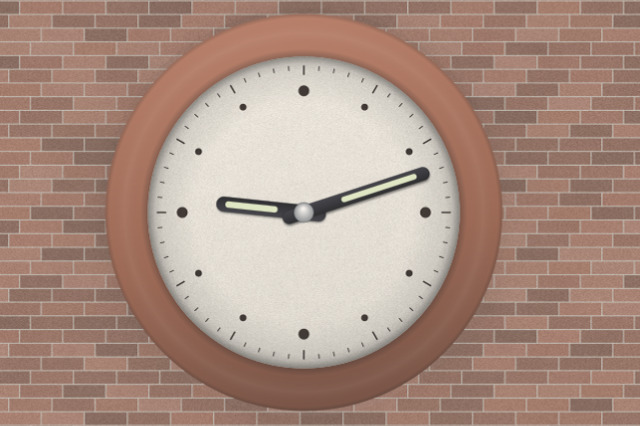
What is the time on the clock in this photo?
9:12
